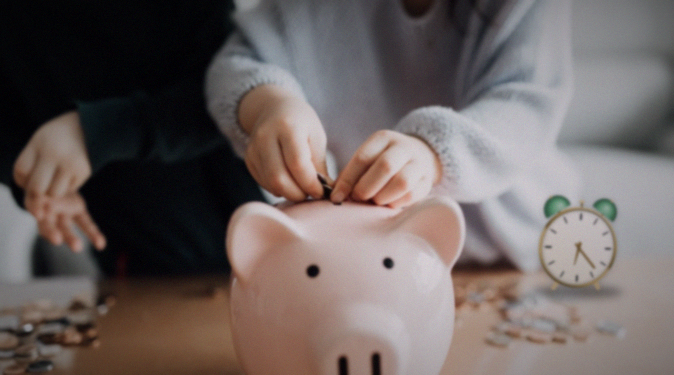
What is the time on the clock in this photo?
6:23
